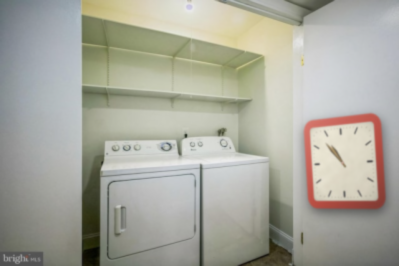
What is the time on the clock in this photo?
10:53
